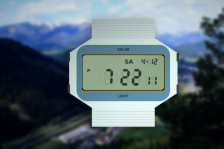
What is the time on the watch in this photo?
7:22:11
